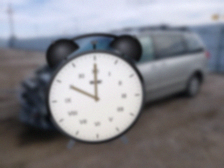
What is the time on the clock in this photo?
10:00
